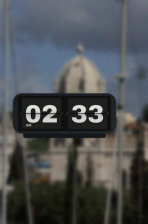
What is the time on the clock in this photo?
2:33
